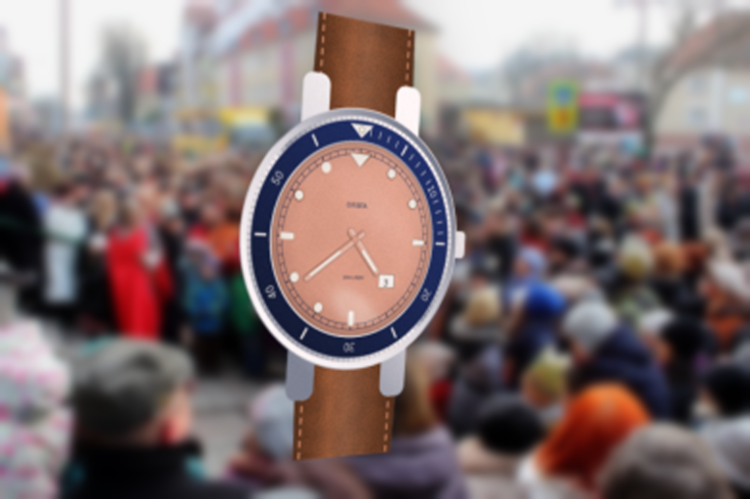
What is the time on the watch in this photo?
4:39
